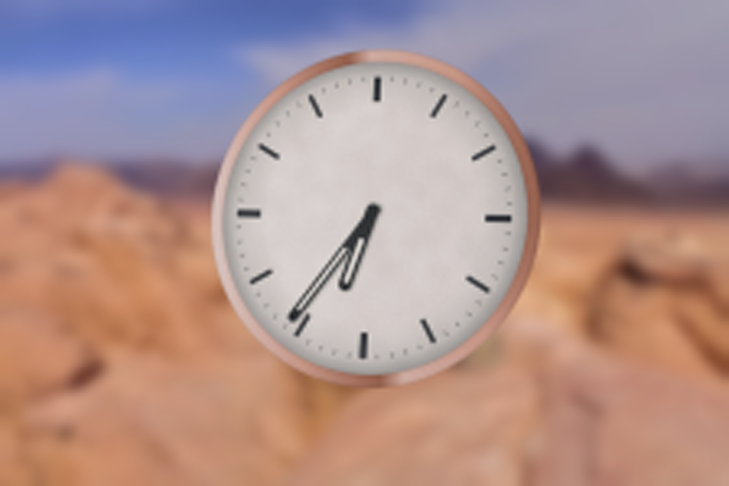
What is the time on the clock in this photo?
6:36
